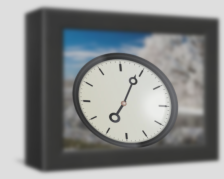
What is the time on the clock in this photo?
7:04
